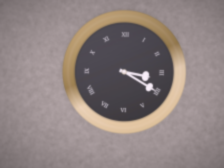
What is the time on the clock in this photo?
3:20
